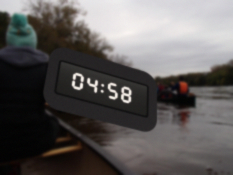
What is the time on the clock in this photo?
4:58
